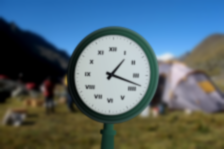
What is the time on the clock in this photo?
1:18
